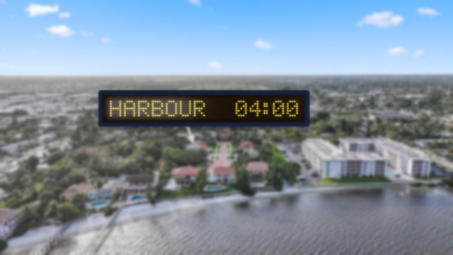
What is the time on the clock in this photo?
4:00
